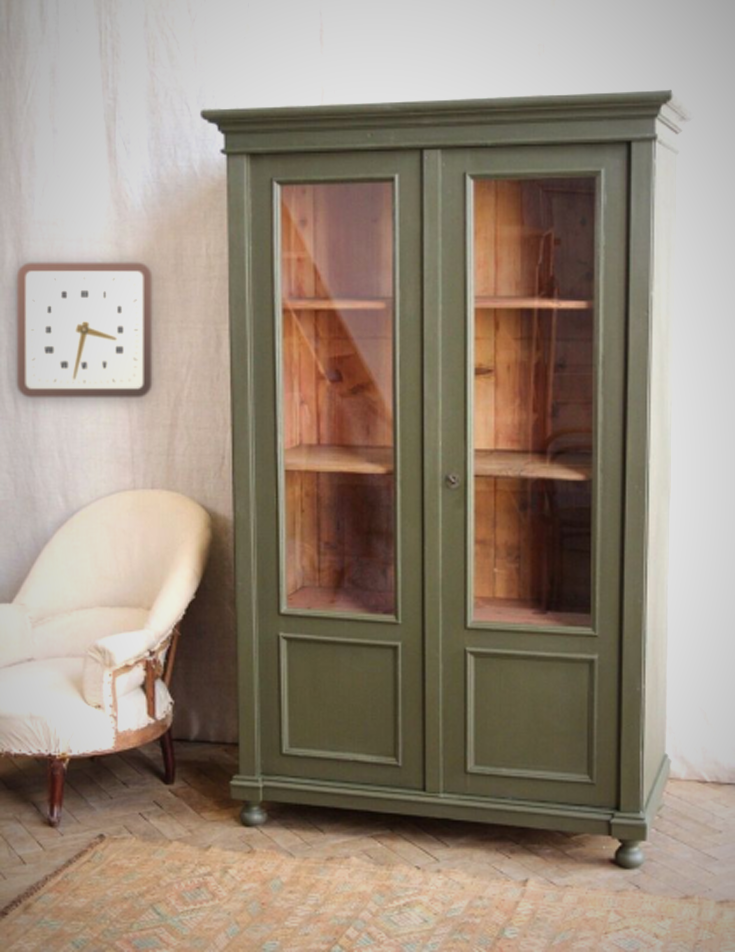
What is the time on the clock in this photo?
3:32
